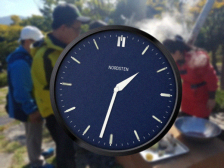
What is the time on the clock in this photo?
1:32
